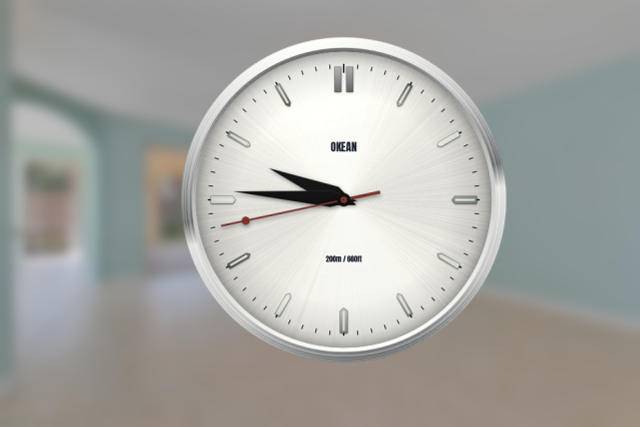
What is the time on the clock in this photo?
9:45:43
